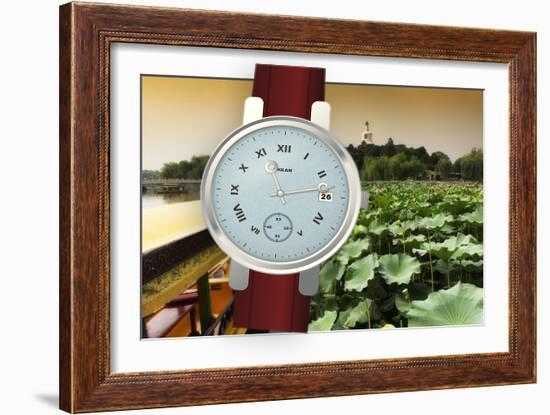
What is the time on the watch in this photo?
11:13
